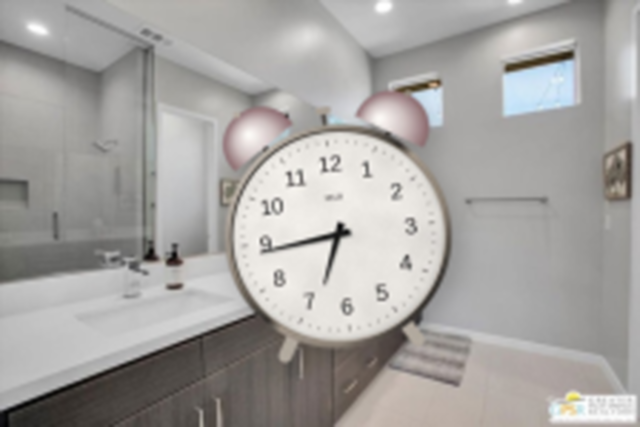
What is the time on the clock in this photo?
6:44
